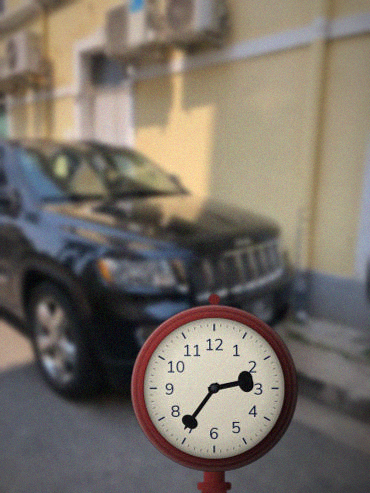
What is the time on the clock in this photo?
2:36
